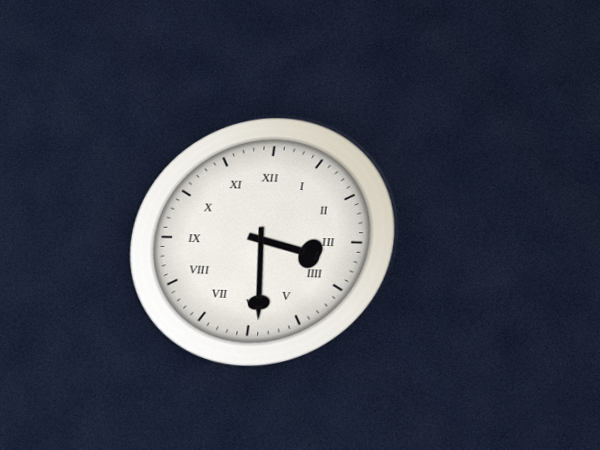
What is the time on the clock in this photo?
3:29
